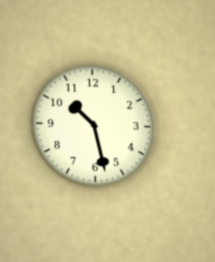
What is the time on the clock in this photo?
10:28
